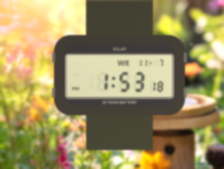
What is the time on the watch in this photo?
1:53:18
